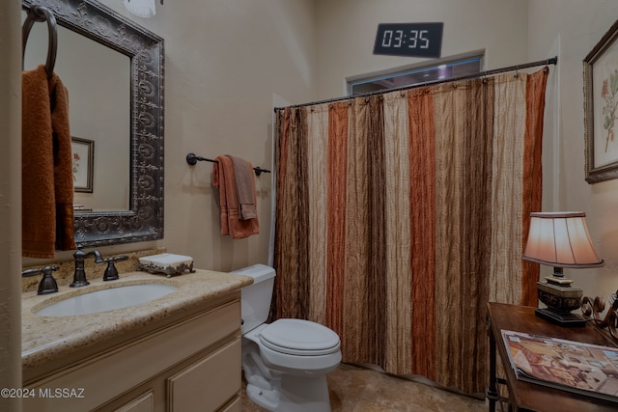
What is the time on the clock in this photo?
3:35
